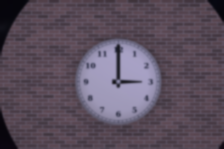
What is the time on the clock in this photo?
3:00
